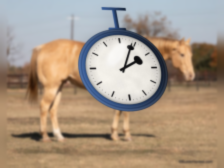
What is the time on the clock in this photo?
2:04
